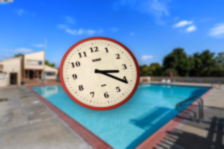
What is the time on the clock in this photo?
3:21
